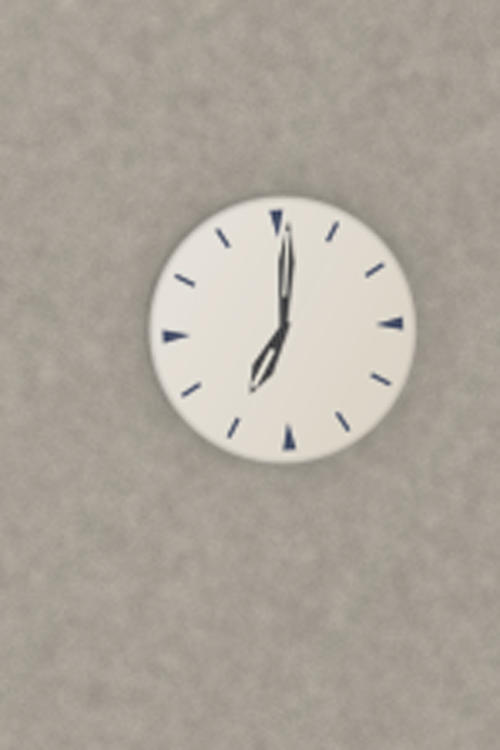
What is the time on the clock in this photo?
7:01
